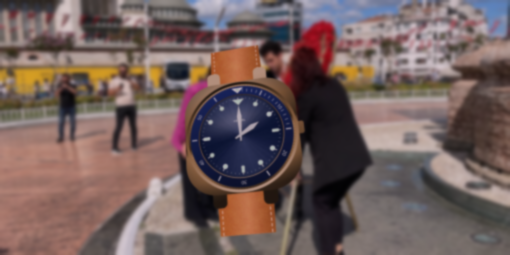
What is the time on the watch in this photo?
2:00
